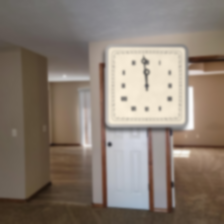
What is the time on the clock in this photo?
11:59
